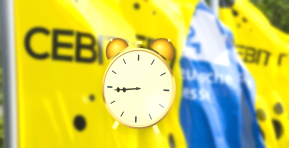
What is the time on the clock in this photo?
8:44
